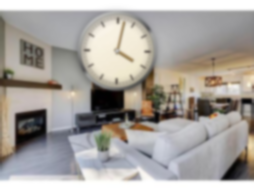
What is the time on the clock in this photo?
4:02
